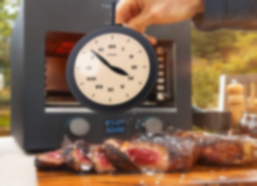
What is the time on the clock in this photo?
3:52
